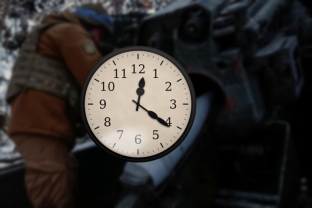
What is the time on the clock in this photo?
12:21
